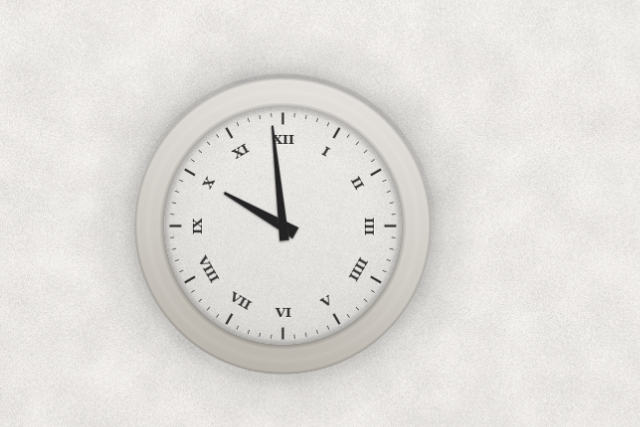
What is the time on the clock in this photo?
9:59
